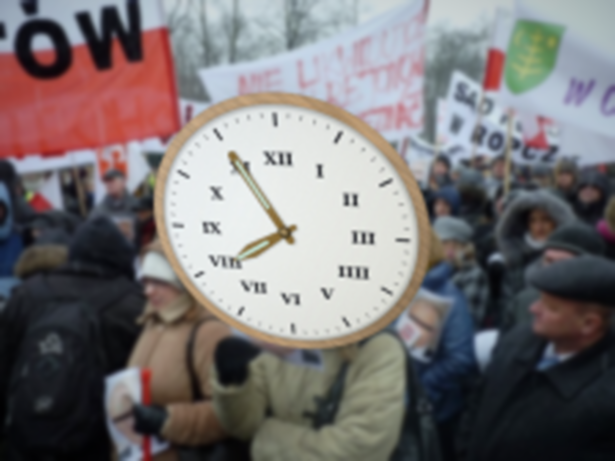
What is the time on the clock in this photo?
7:55
